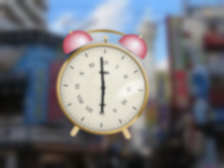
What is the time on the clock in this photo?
5:59
